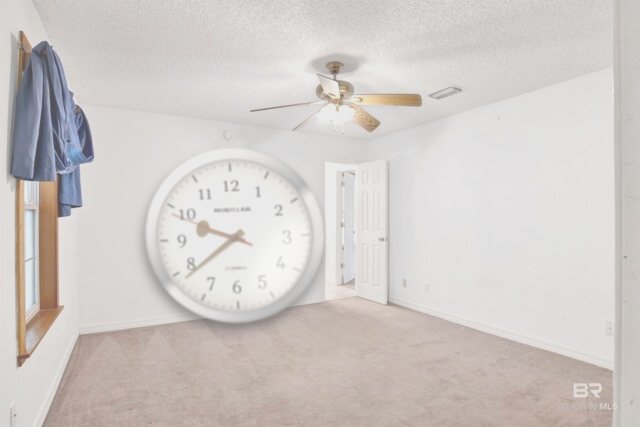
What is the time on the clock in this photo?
9:38:49
